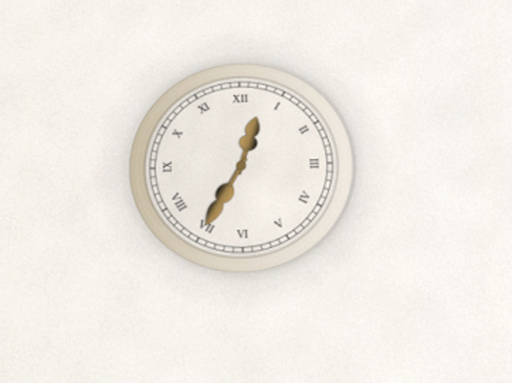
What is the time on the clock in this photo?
12:35
